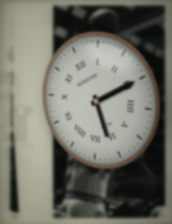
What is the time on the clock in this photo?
6:15
